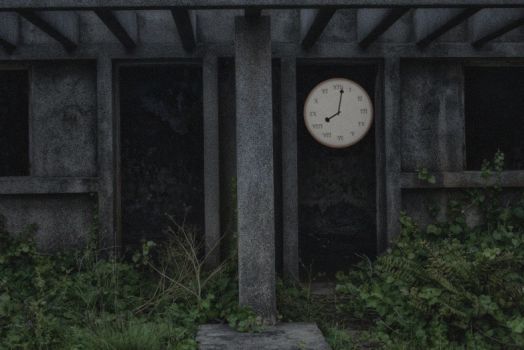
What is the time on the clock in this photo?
8:02
